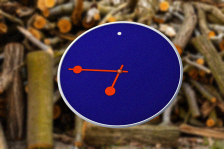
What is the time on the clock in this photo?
6:46
